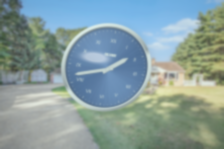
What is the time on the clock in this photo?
1:42
